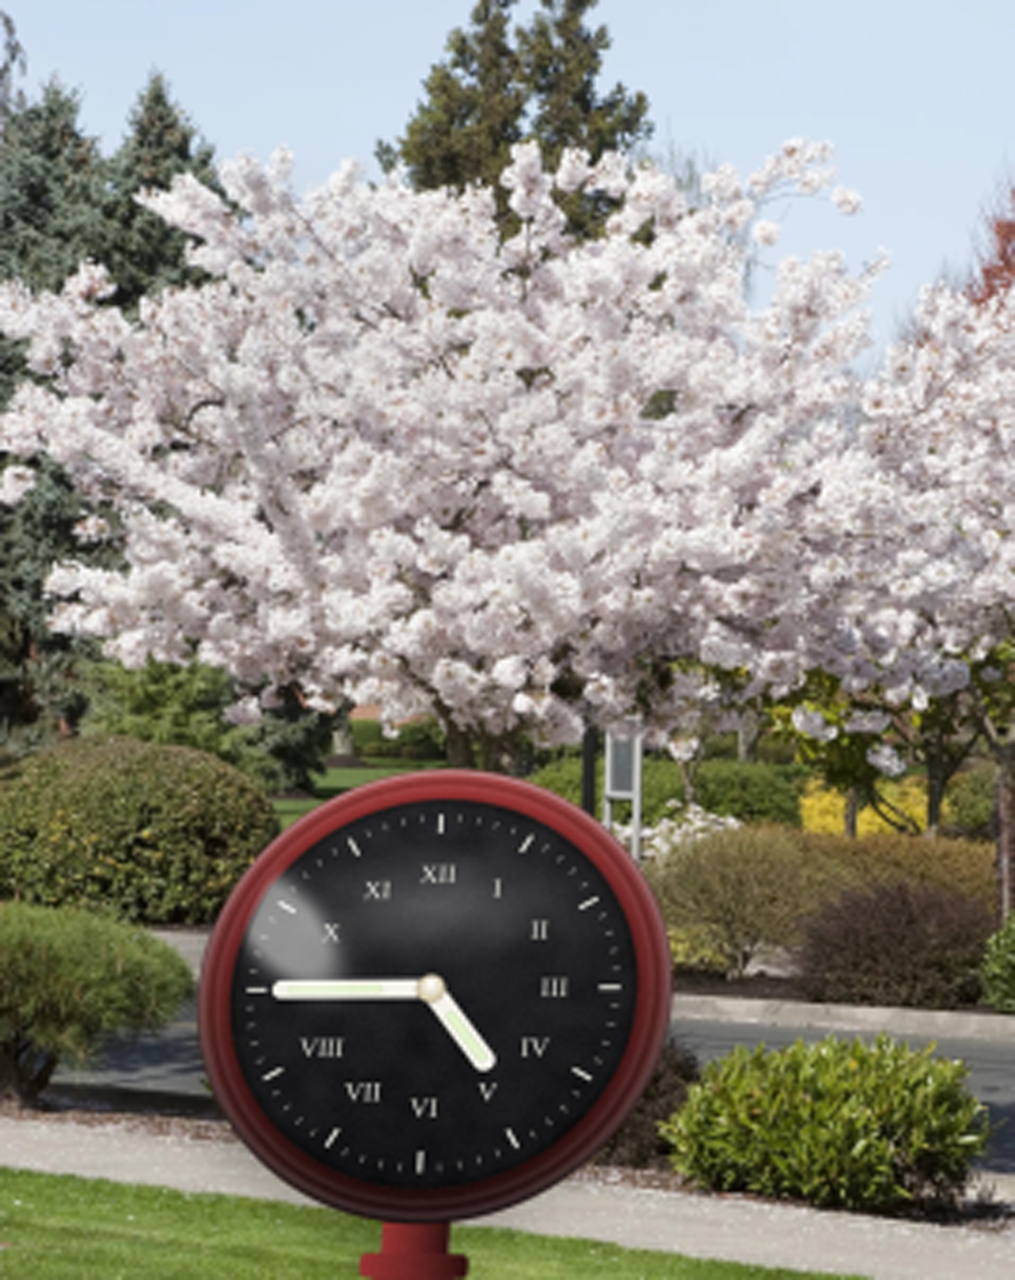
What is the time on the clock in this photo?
4:45
